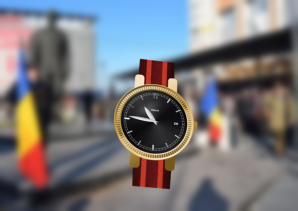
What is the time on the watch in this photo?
10:46
